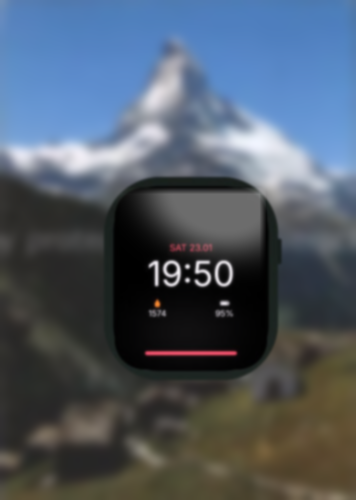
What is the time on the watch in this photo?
19:50
